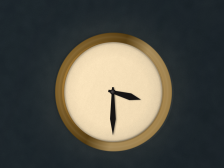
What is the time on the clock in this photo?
3:30
